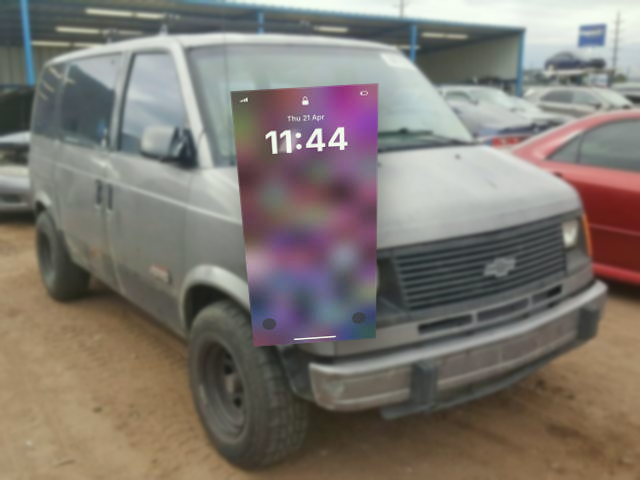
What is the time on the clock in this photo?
11:44
